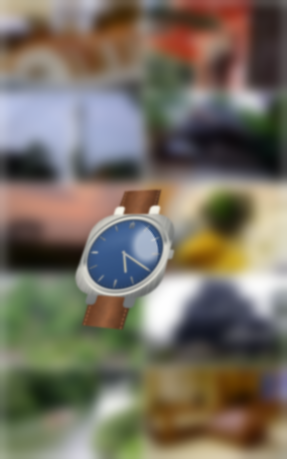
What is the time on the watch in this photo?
5:20
